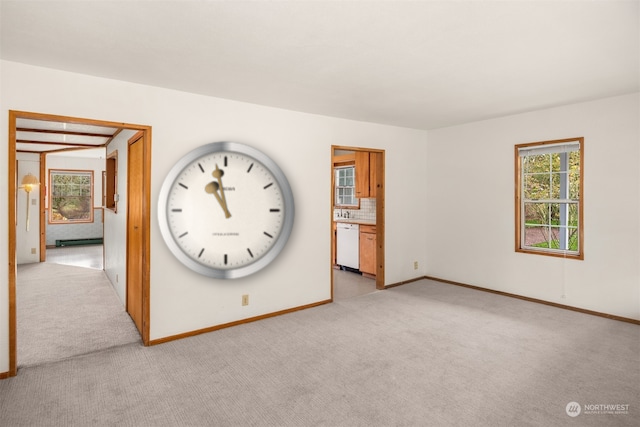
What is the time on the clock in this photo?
10:58
